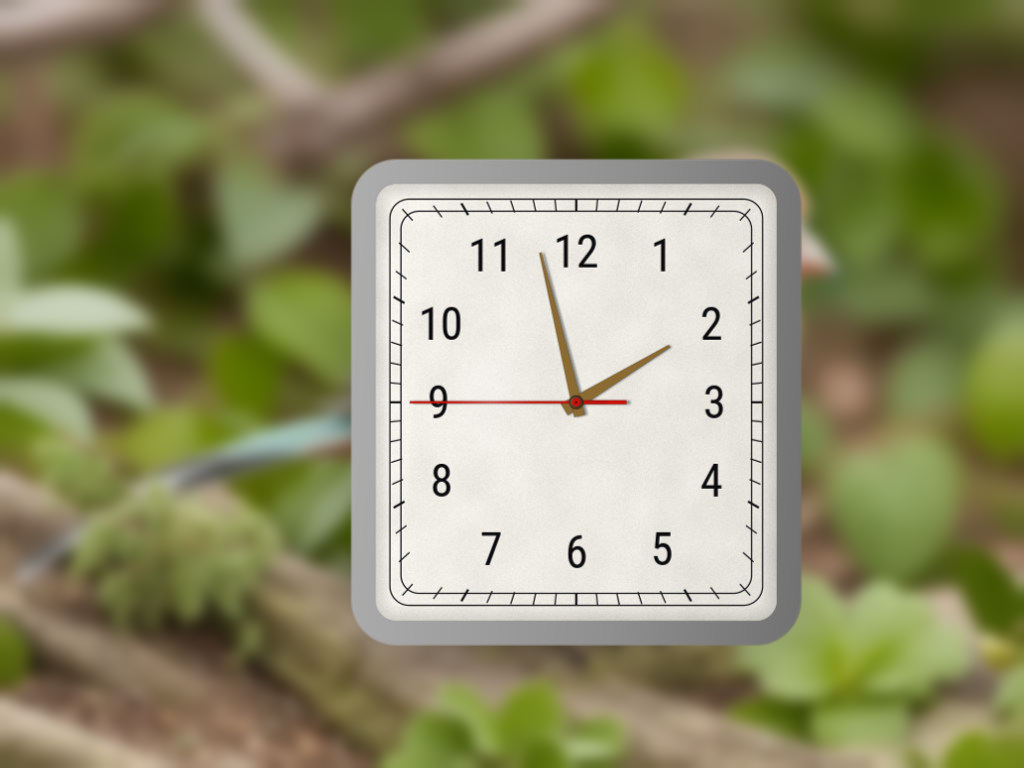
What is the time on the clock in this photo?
1:57:45
